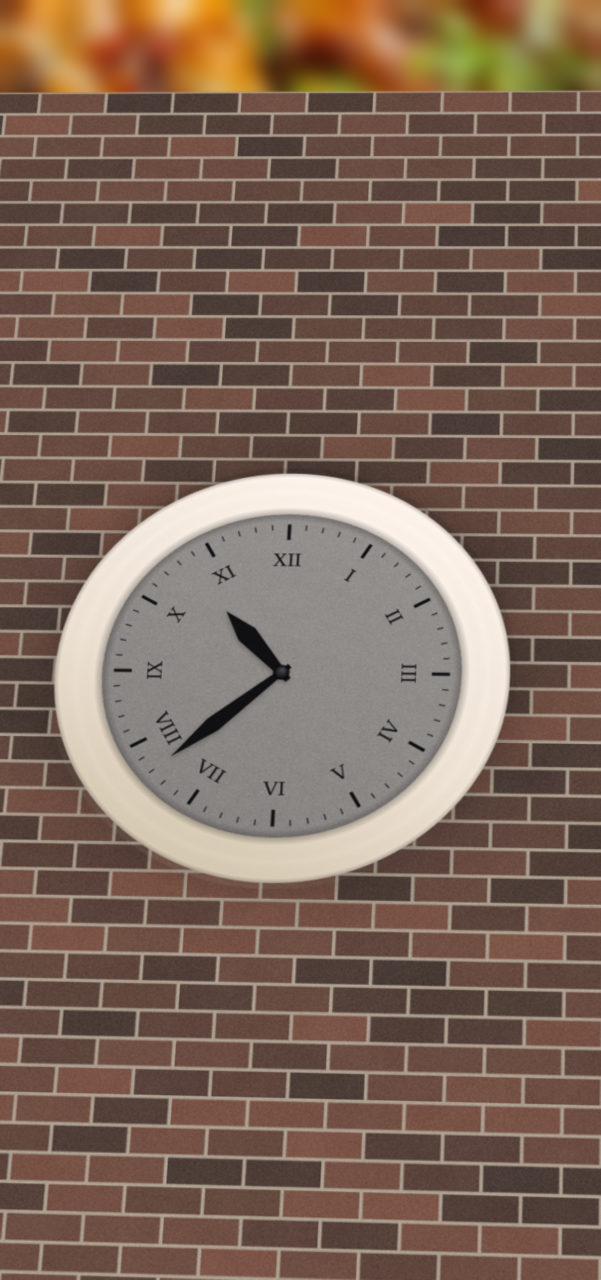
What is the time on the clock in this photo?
10:38
